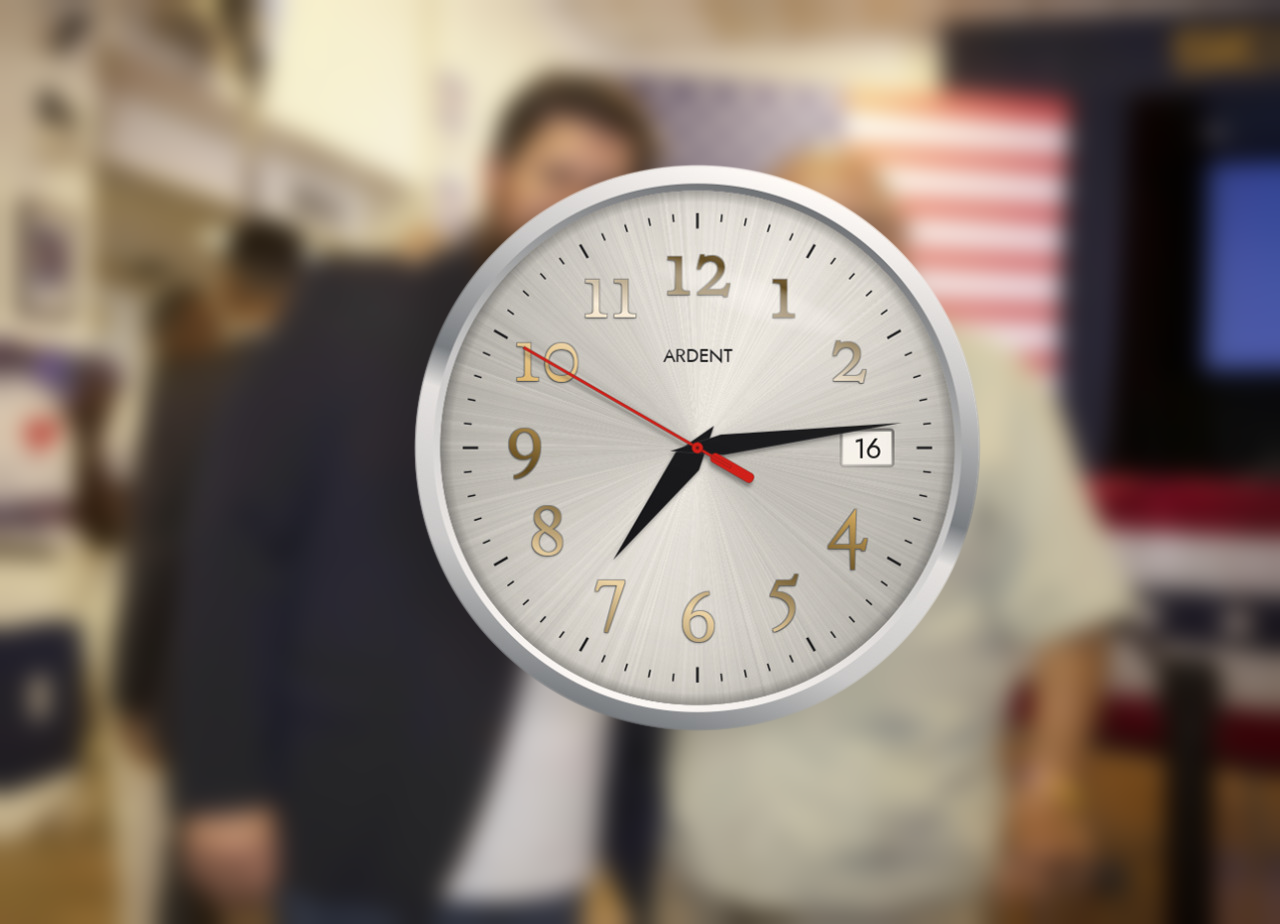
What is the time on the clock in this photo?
7:13:50
